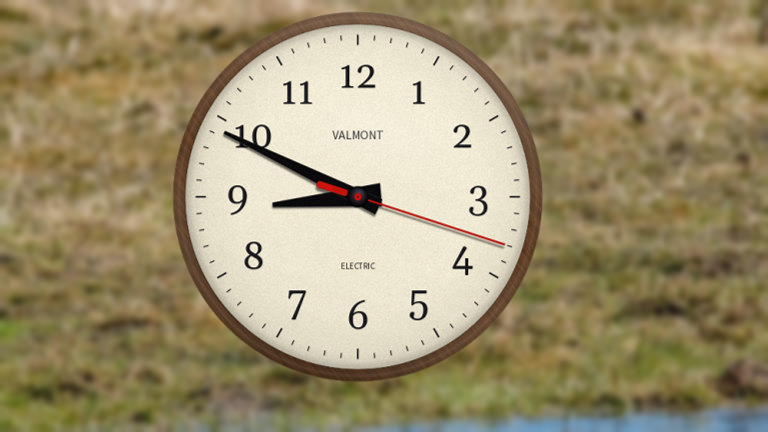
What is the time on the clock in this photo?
8:49:18
